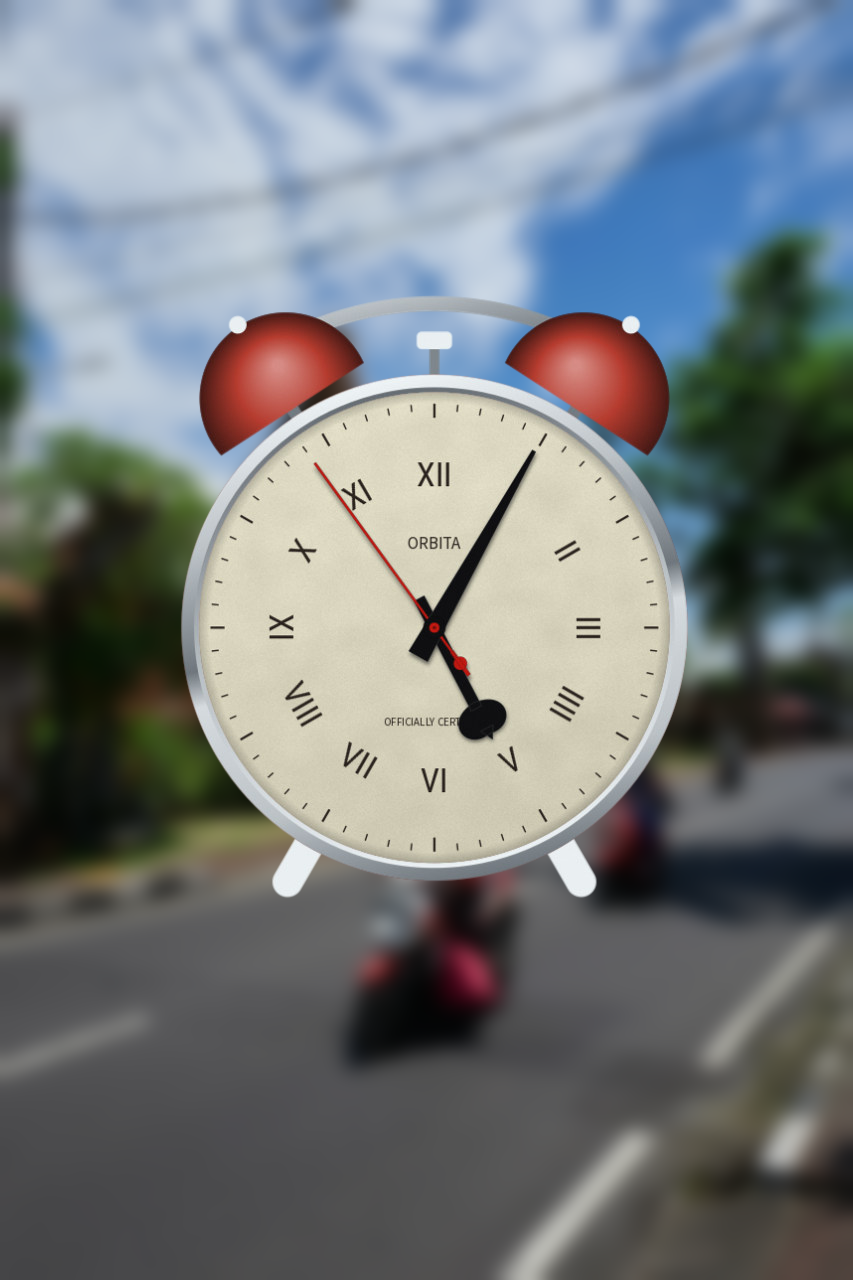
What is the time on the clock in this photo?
5:04:54
